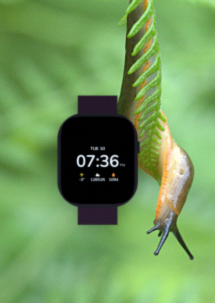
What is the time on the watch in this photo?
7:36
